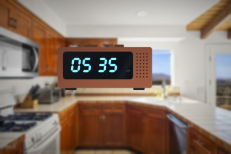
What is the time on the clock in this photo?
5:35
